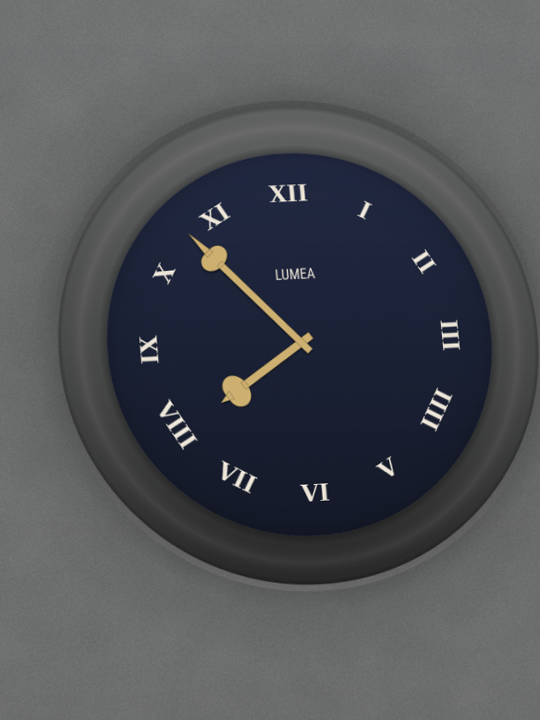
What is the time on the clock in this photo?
7:53
